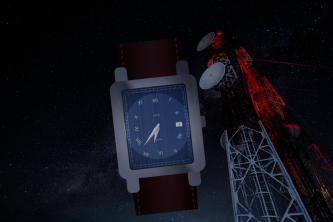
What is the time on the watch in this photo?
6:37
